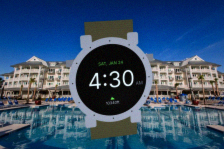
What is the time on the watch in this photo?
4:30
